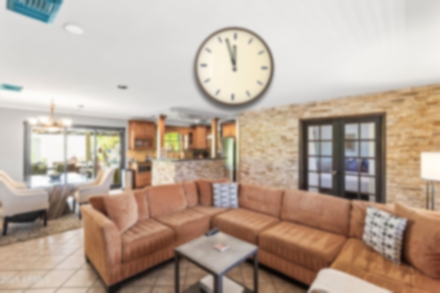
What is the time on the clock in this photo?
11:57
